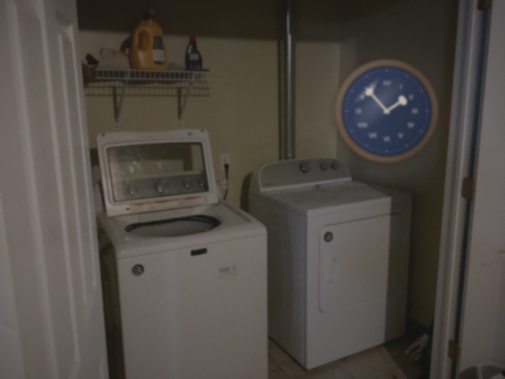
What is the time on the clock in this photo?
1:53
